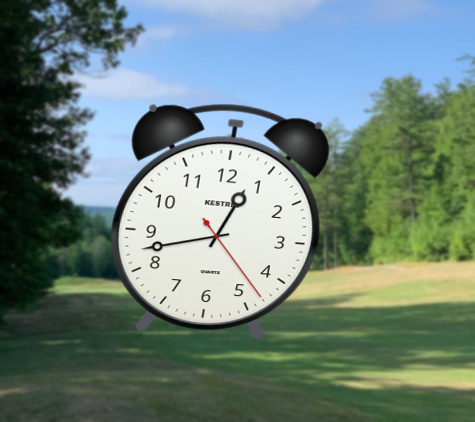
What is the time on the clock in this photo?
12:42:23
